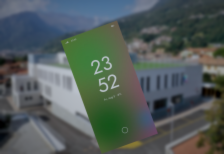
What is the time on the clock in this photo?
23:52
